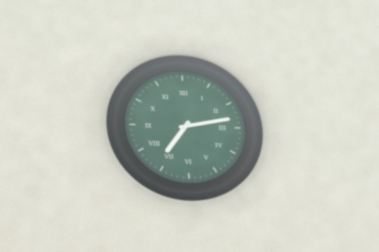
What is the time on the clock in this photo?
7:13
